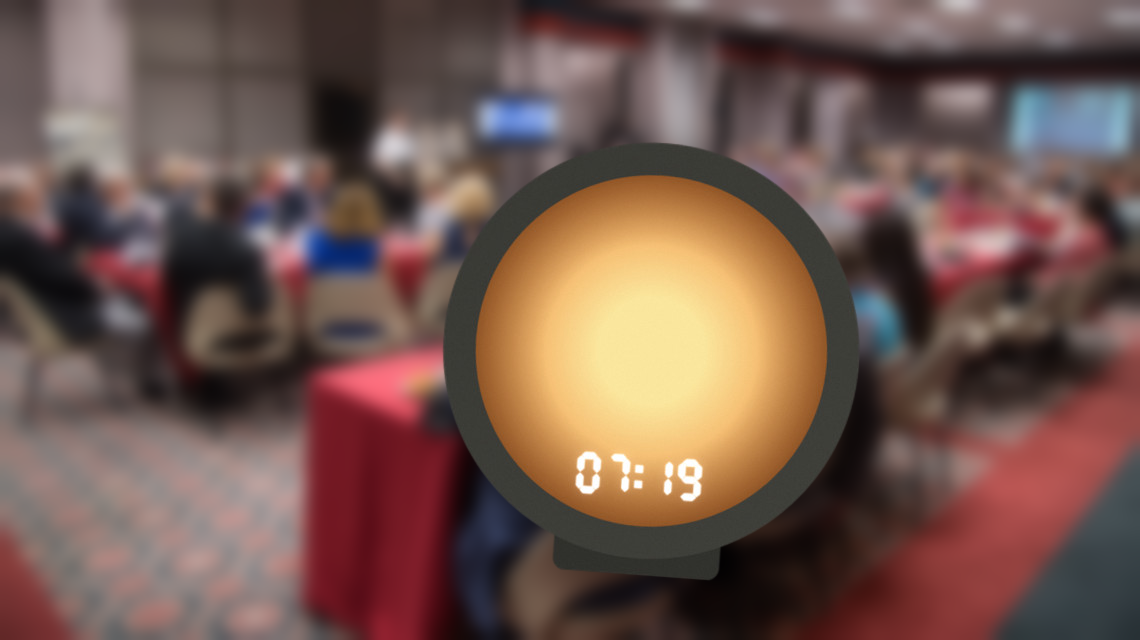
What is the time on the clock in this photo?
7:19
